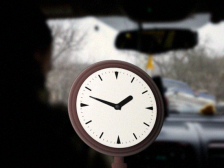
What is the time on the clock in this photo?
1:48
